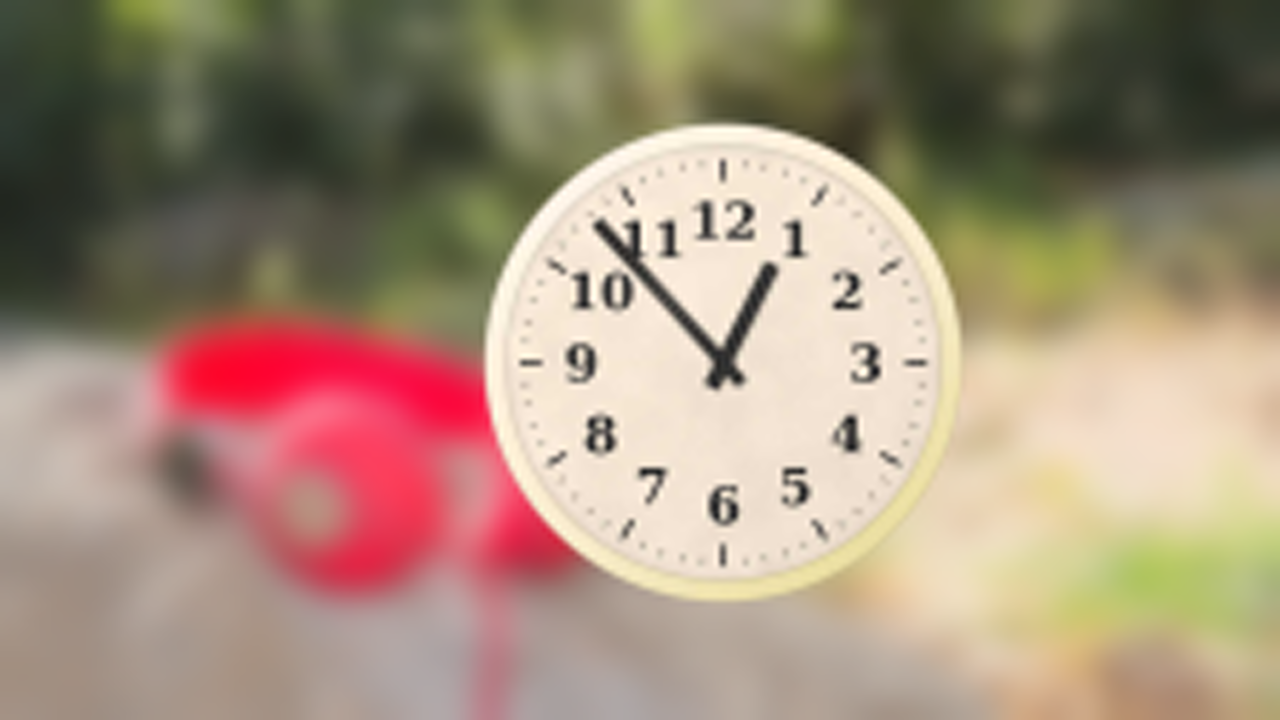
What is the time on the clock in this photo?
12:53
